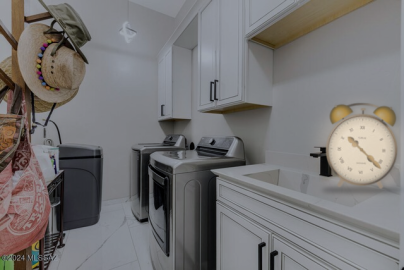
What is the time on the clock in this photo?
10:22
